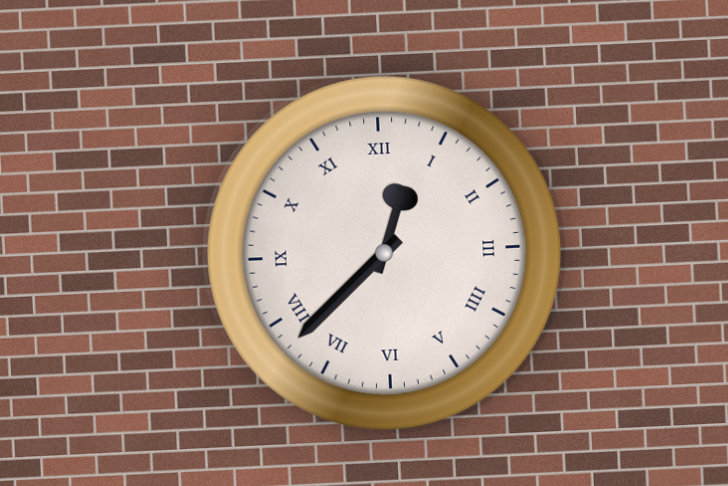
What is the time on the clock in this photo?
12:38
